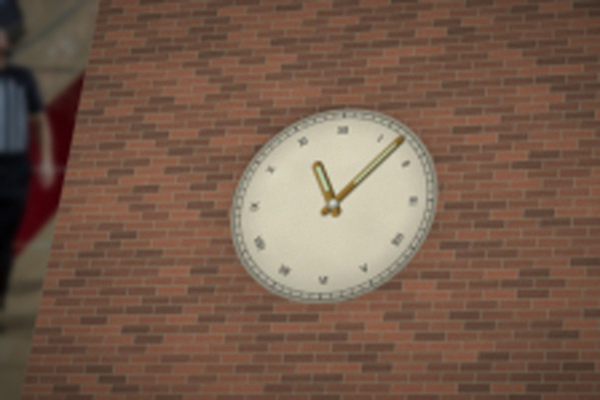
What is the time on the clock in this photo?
11:07
